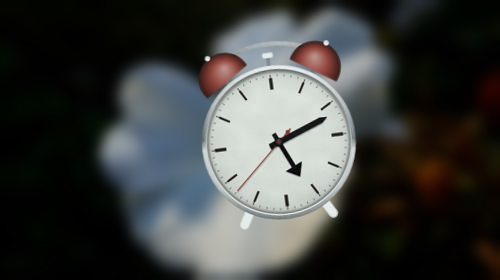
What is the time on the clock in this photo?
5:11:38
